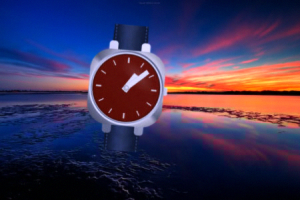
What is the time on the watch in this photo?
1:08
